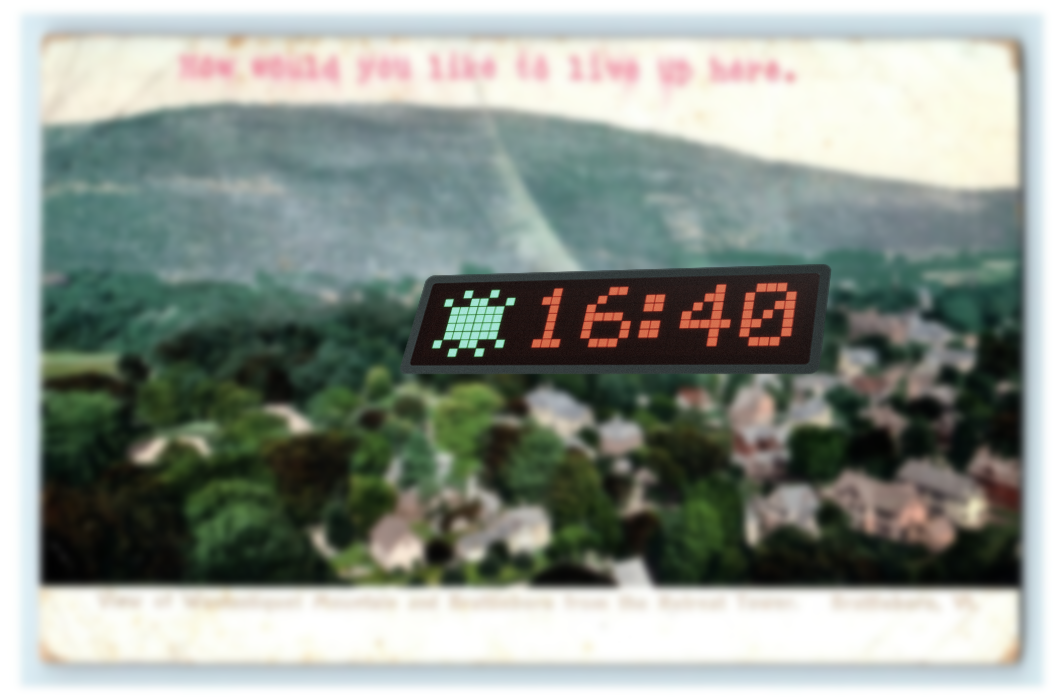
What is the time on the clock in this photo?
16:40
